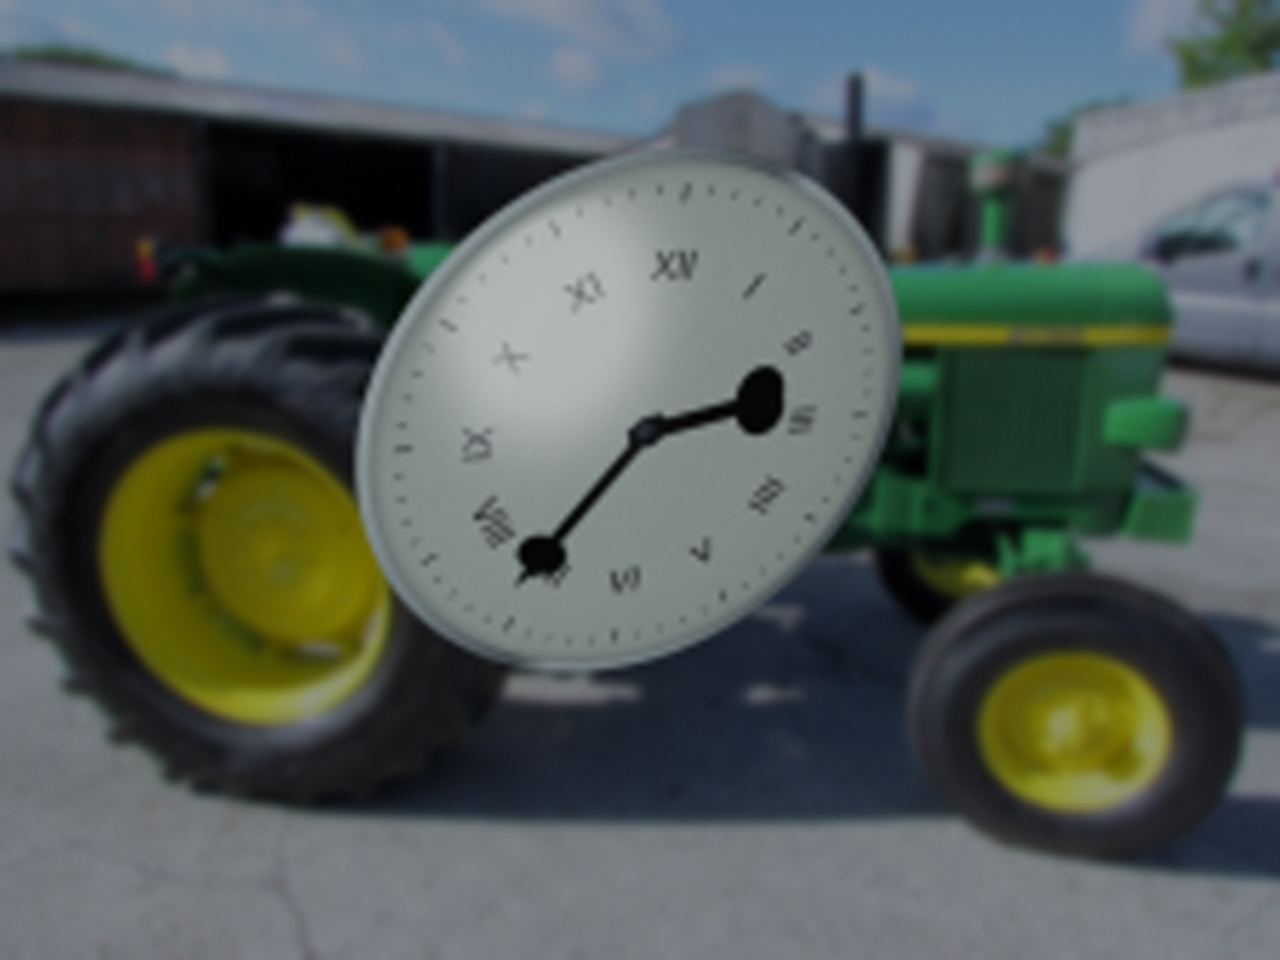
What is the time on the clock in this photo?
2:36
